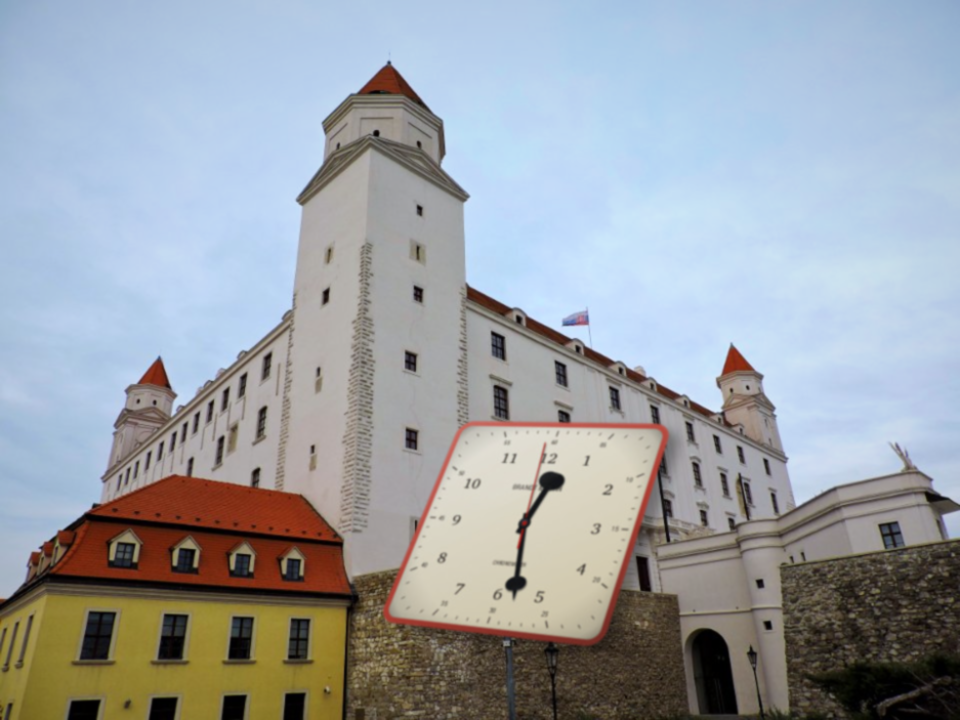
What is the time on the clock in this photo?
12:27:59
